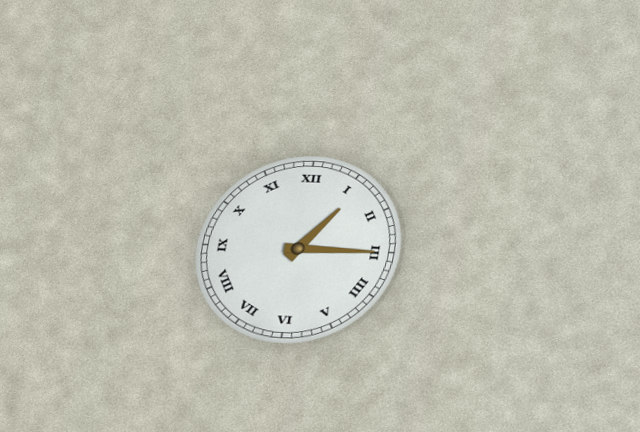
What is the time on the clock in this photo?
1:15
